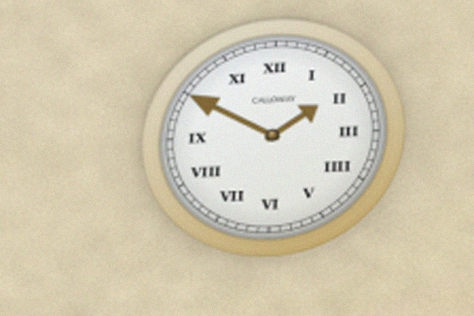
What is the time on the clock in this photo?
1:50
